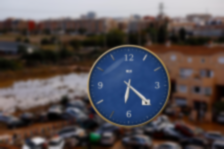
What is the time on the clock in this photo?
6:22
